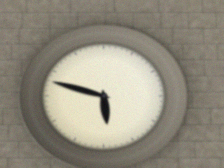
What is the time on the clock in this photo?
5:48
